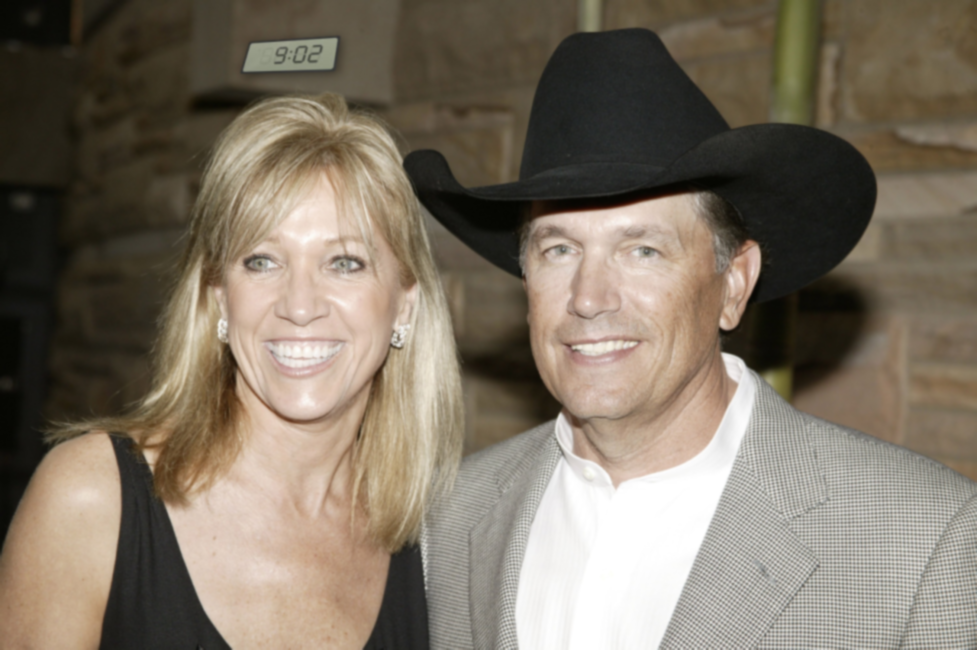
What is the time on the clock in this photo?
9:02
